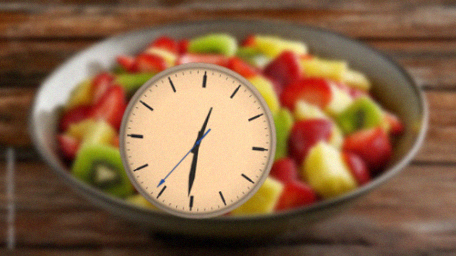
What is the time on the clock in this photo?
12:30:36
